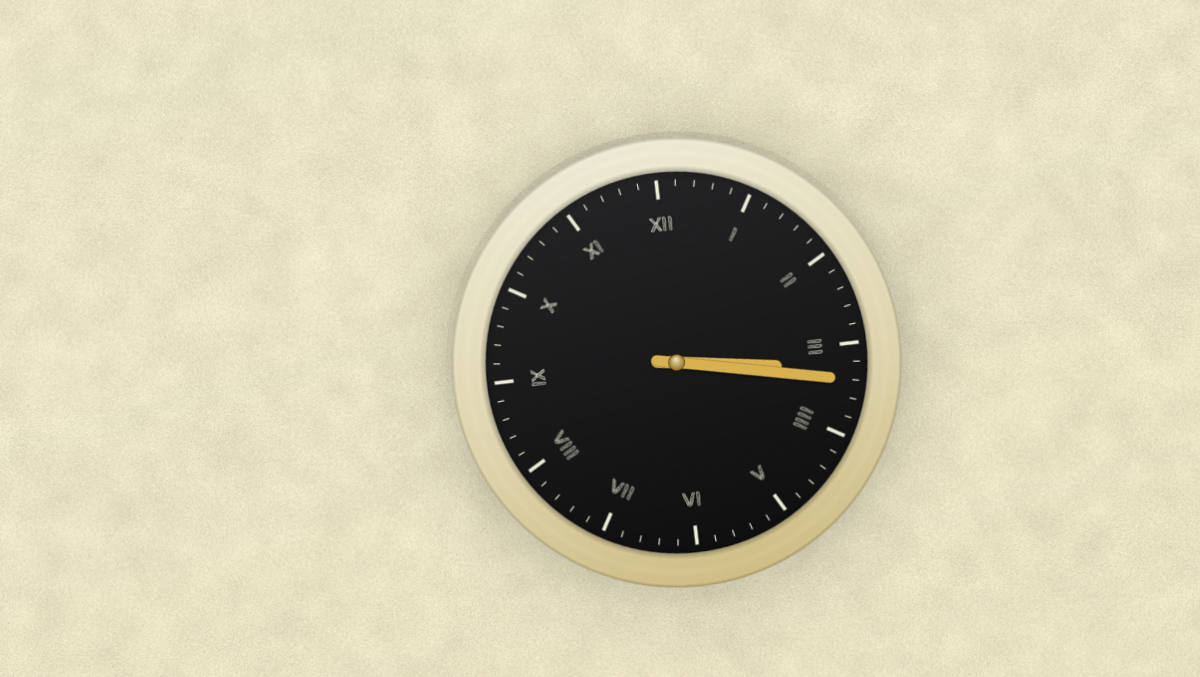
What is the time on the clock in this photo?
3:17
